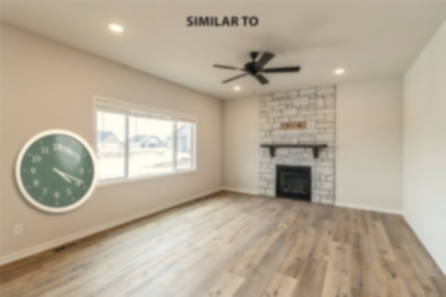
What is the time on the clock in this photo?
4:19
